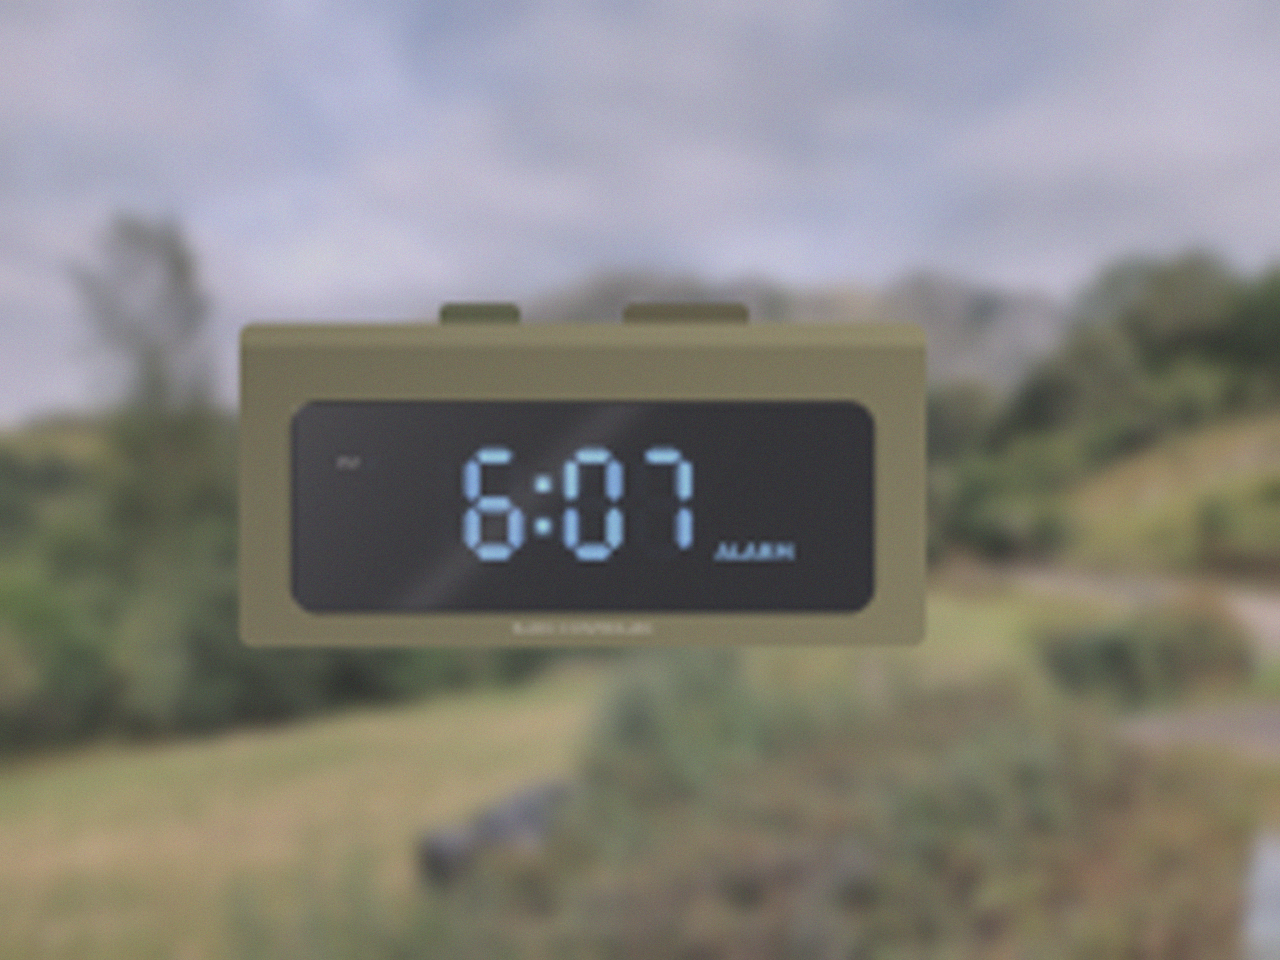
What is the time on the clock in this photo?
6:07
